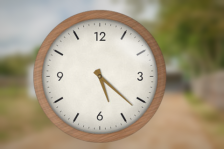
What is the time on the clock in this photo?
5:22
